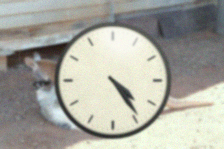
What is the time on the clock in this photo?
4:24
